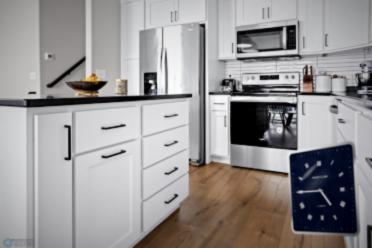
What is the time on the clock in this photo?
4:45
